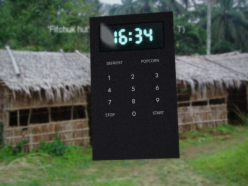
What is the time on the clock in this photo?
16:34
